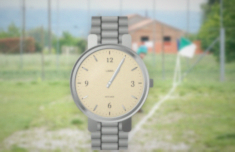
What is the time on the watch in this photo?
1:05
